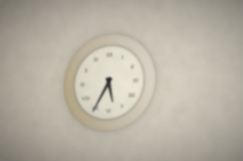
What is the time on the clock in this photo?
5:35
